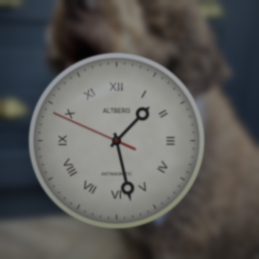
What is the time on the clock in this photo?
1:27:49
